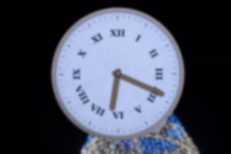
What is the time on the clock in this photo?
6:19
